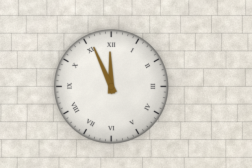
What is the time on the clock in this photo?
11:56
